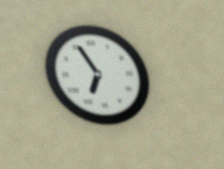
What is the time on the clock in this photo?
6:56
